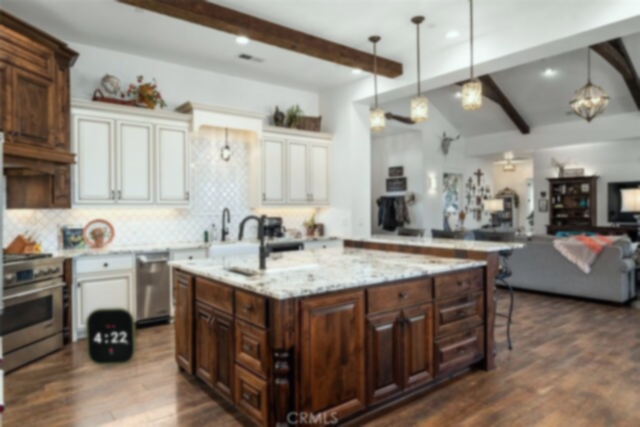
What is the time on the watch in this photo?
4:22
